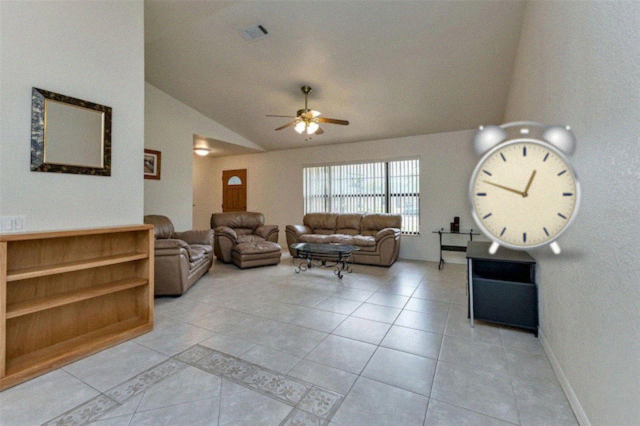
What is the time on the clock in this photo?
12:48
